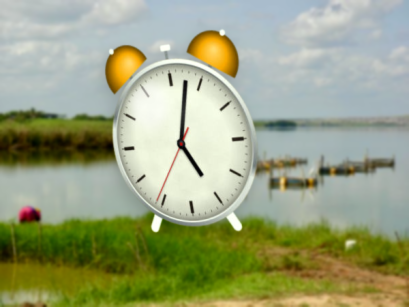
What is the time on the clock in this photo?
5:02:36
